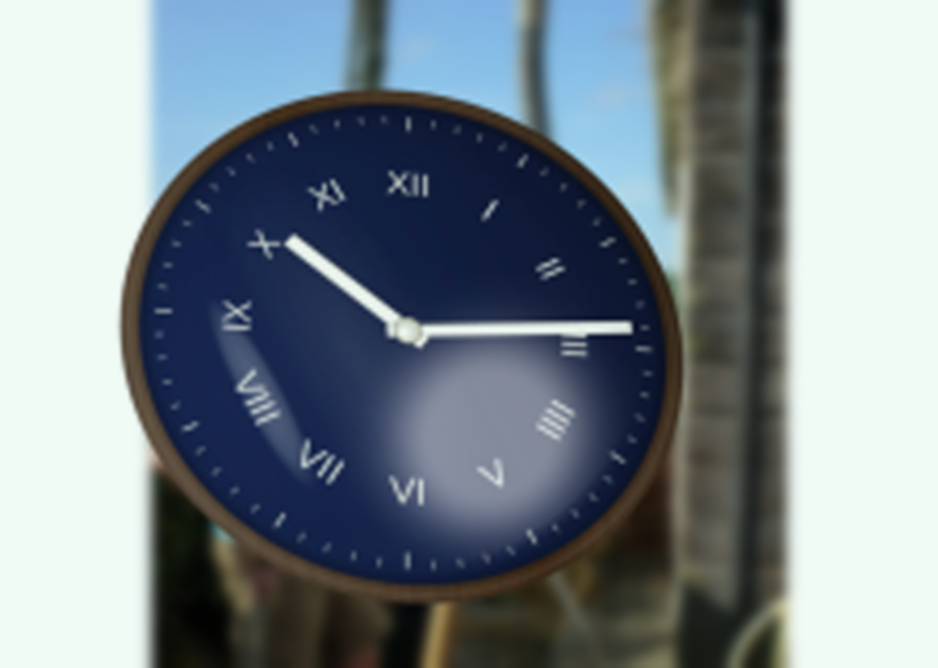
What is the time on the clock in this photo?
10:14
